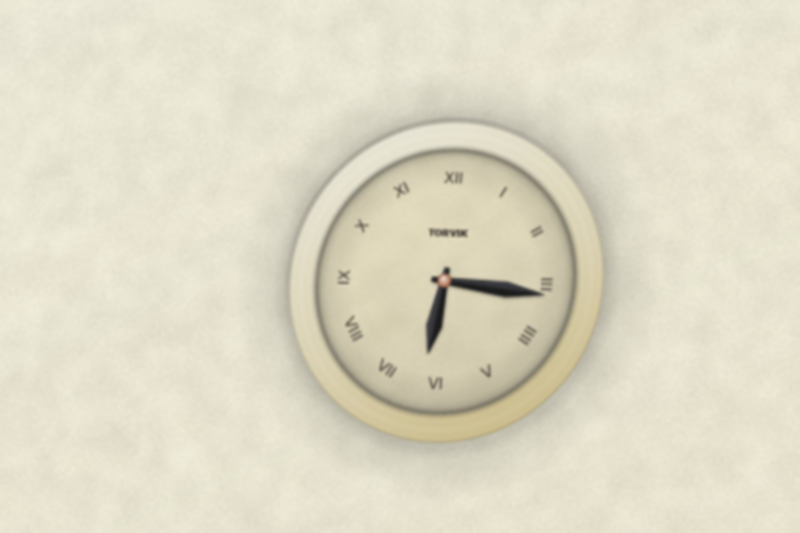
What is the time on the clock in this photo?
6:16
